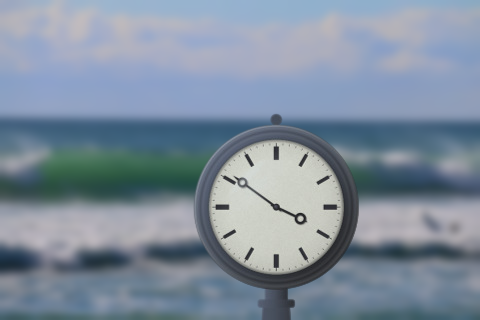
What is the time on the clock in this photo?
3:51
